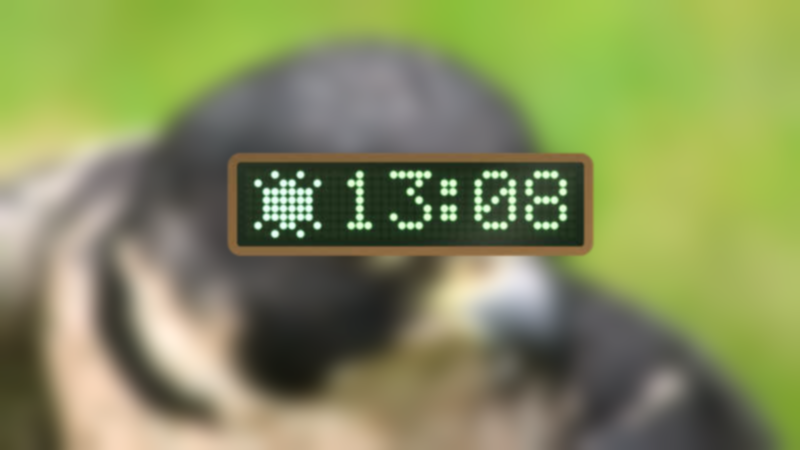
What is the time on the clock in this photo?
13:08
